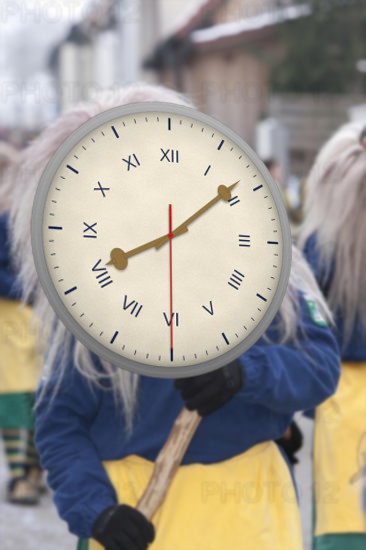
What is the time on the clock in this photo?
8:08:30
